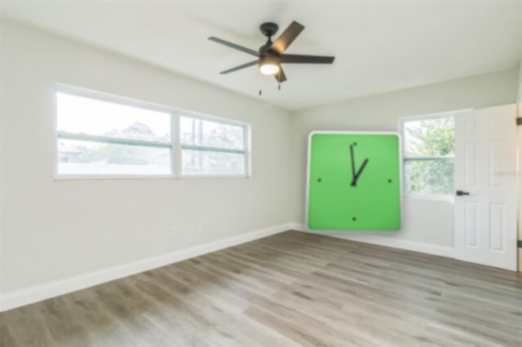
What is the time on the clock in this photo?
12:59
